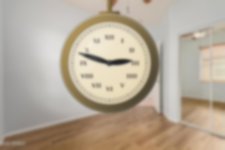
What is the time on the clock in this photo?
2:48
